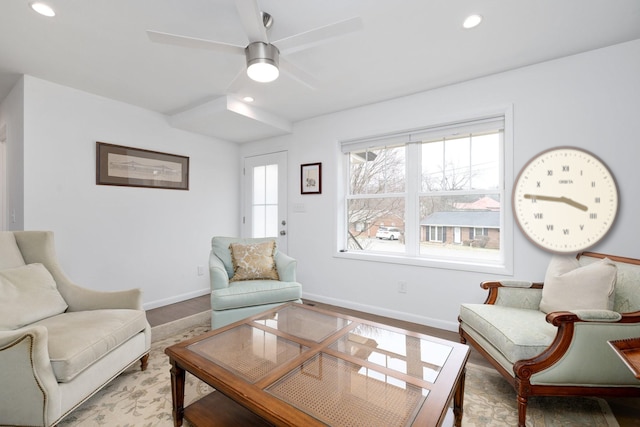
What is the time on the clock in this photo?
3:46
